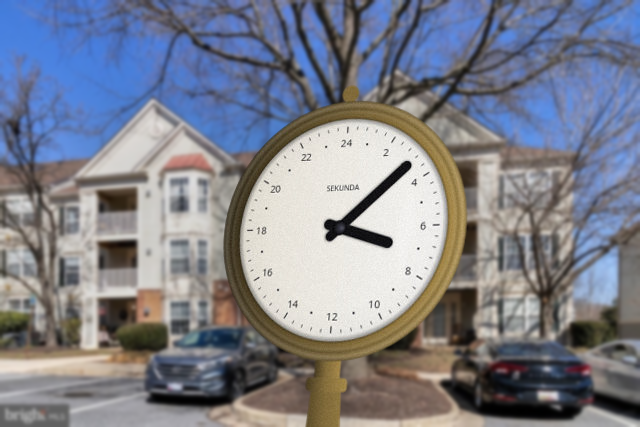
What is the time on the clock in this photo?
7:08
